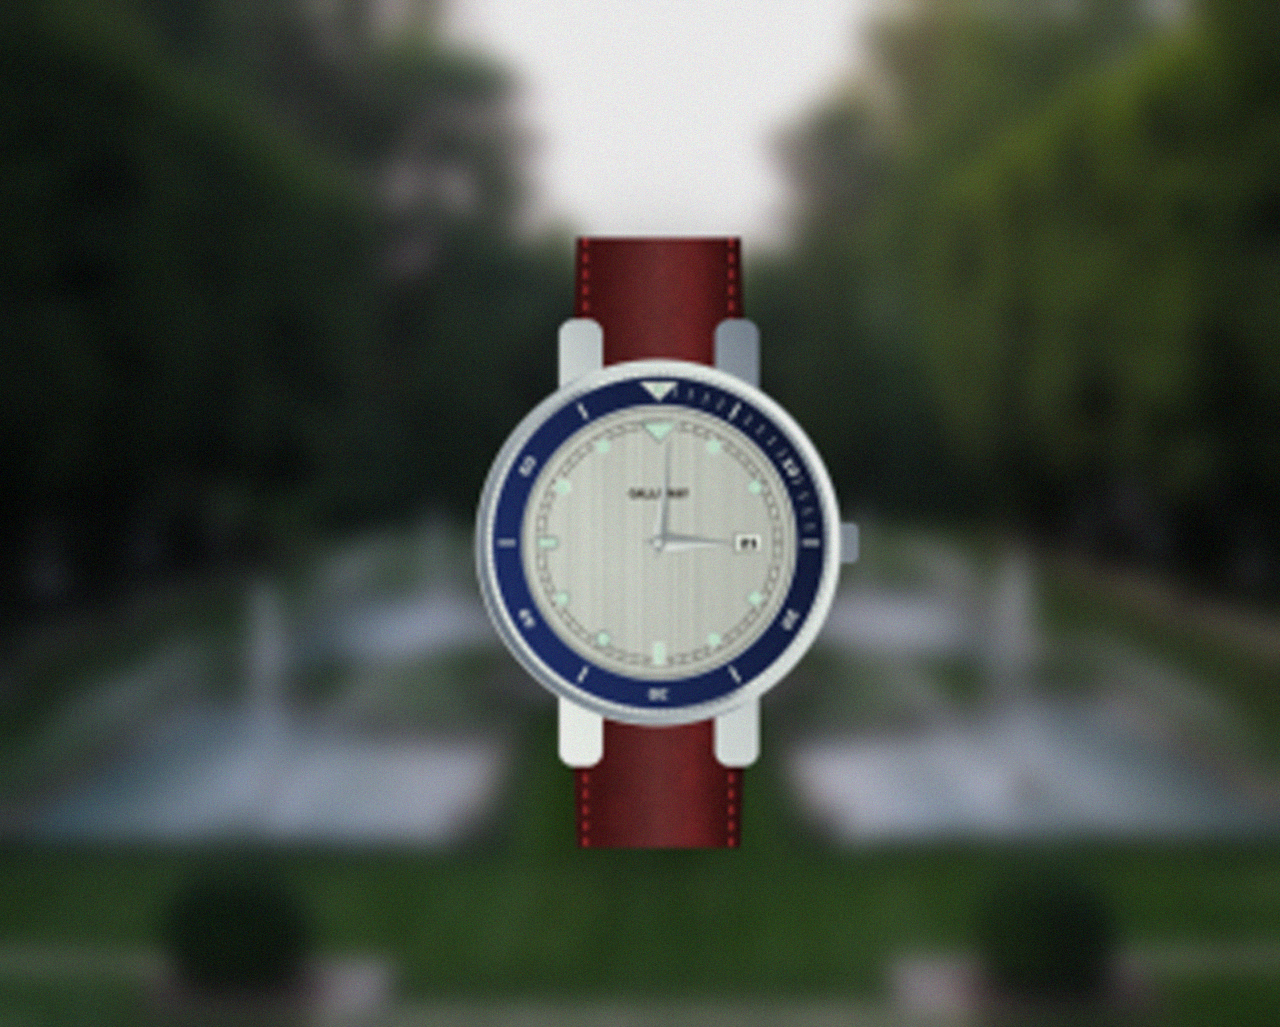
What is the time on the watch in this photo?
3:01
